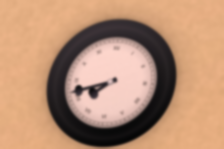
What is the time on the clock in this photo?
7:42
